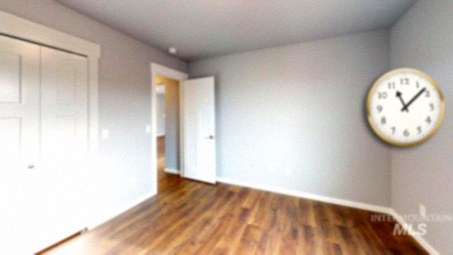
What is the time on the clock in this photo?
11:08
